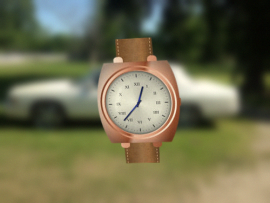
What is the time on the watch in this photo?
12:37
